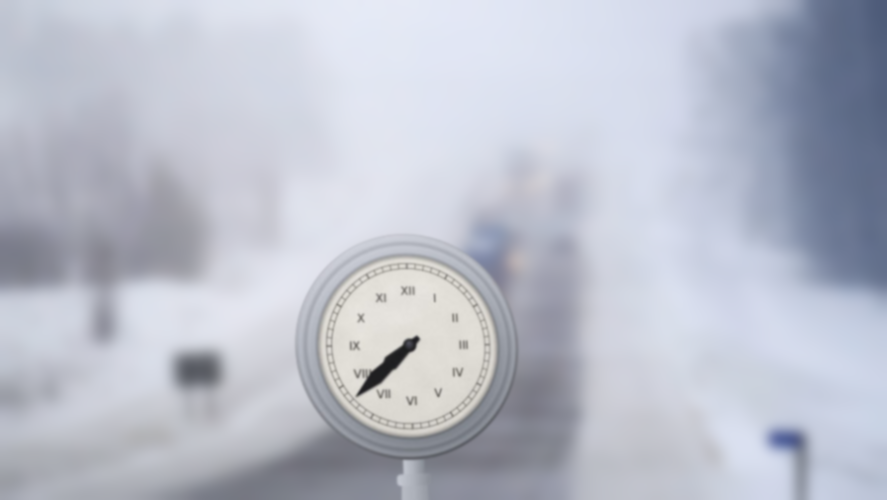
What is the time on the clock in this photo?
7:38
